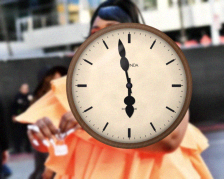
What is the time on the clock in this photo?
5:58
